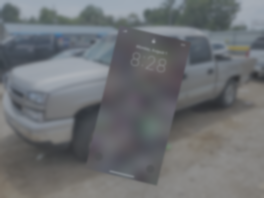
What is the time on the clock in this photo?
8:28
